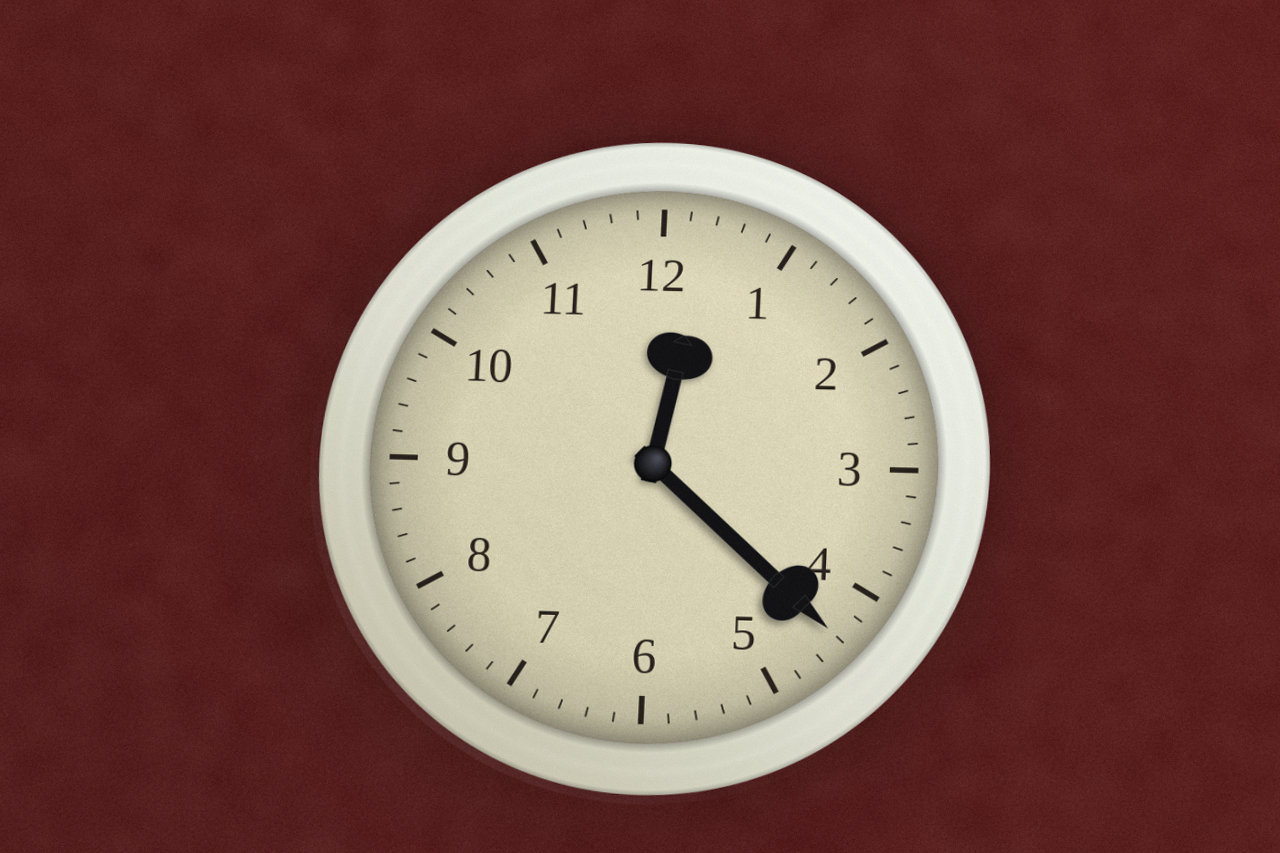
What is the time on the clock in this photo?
12:22
